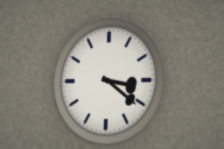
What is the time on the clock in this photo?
3:21
